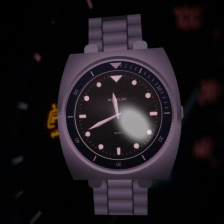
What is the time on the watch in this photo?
11:41
